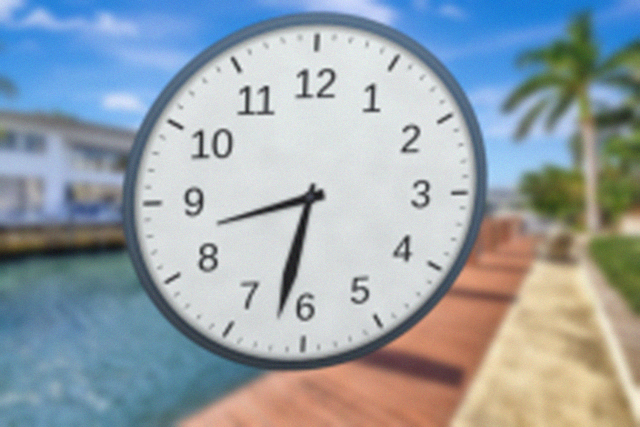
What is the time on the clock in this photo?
8:32
